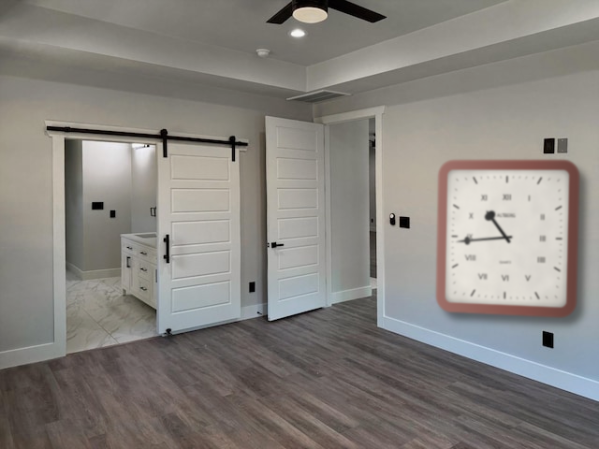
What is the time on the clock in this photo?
10:44
